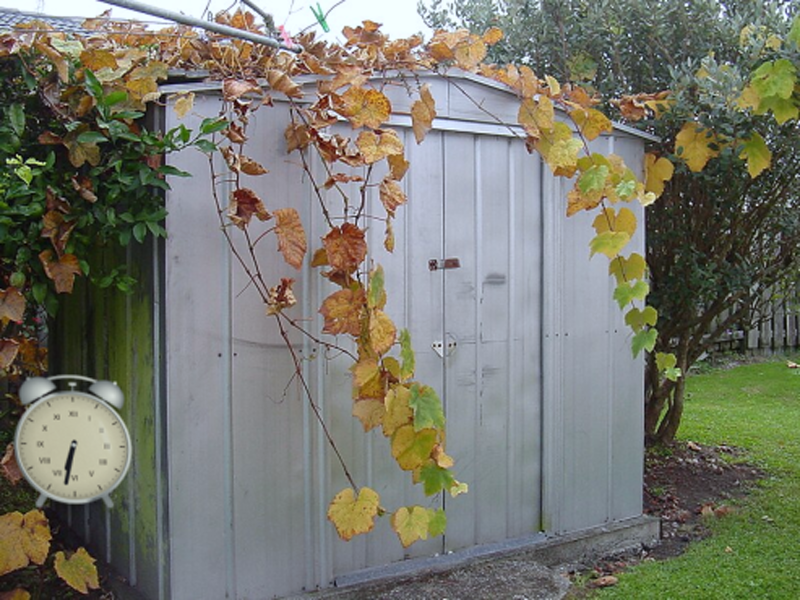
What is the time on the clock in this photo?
6:32
